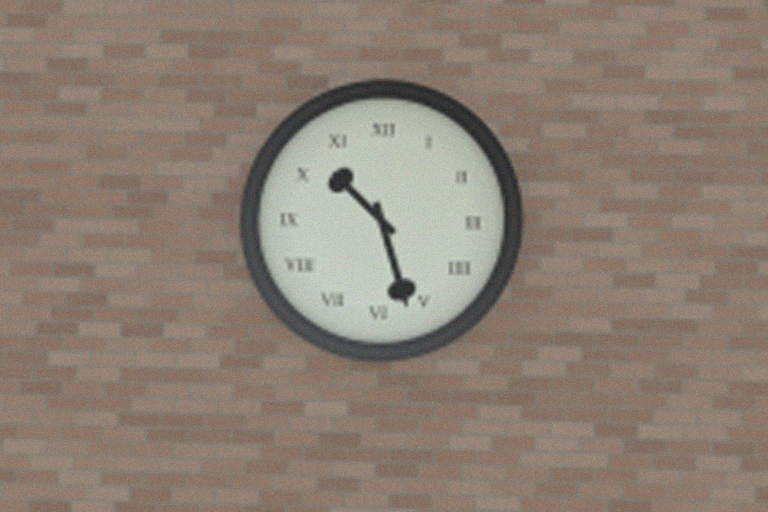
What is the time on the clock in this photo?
10:27
